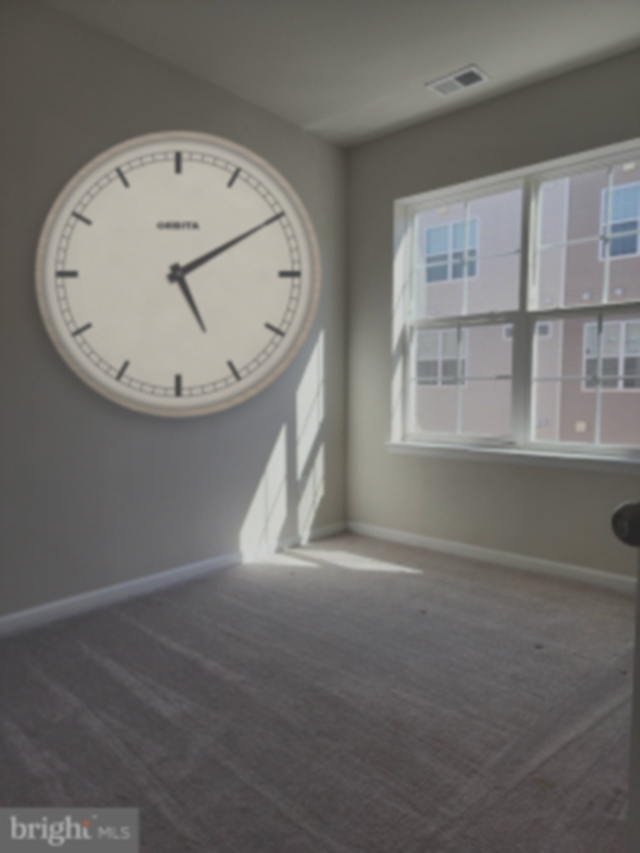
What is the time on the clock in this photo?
5:10
